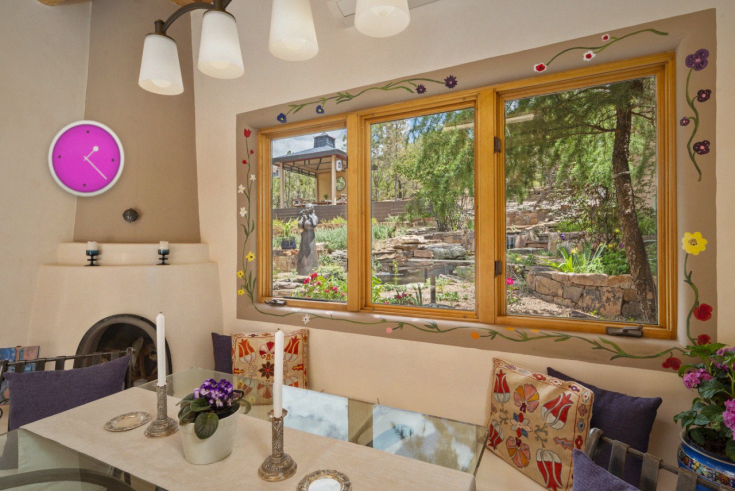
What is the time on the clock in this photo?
1:22
